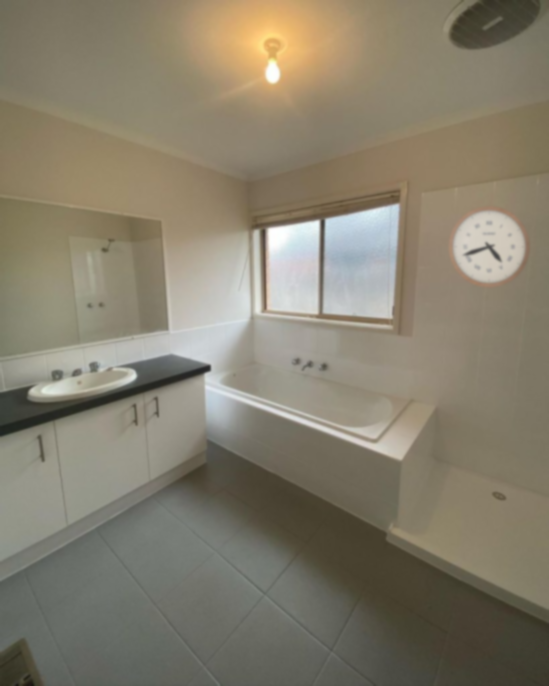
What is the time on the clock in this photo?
4:42
